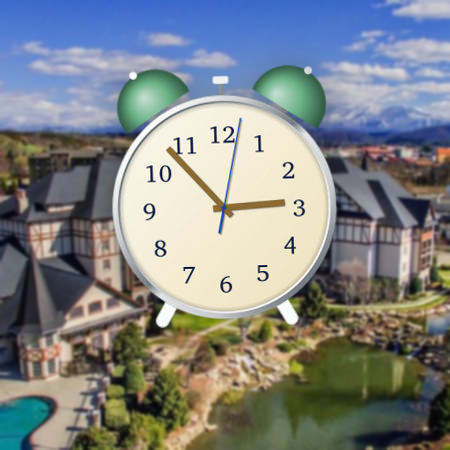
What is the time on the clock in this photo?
2:53:02
